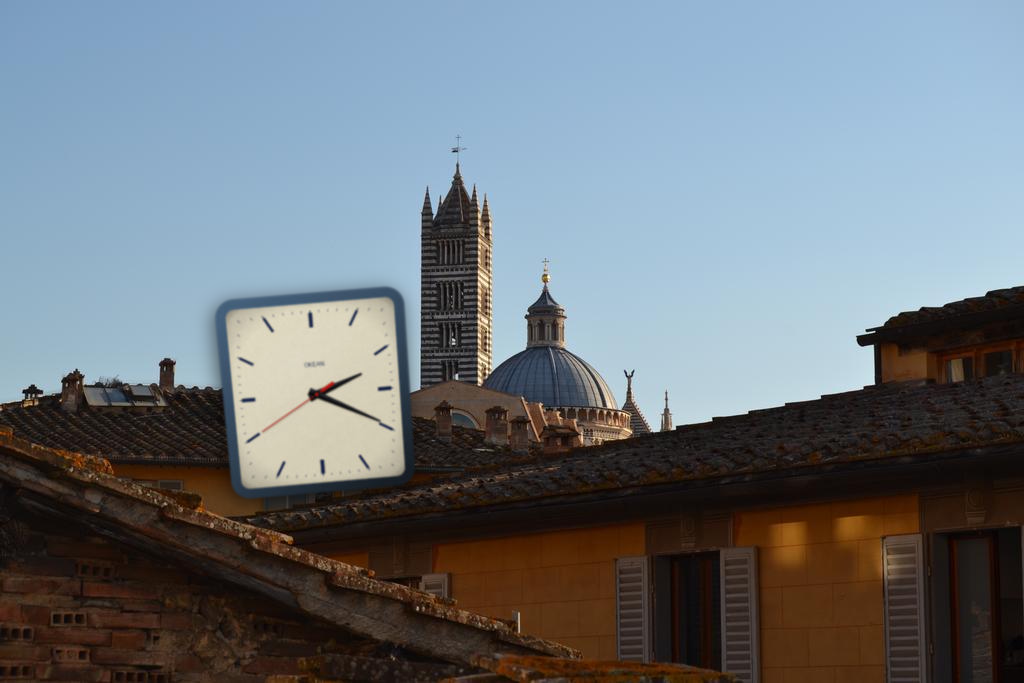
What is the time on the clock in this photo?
2:19:40
